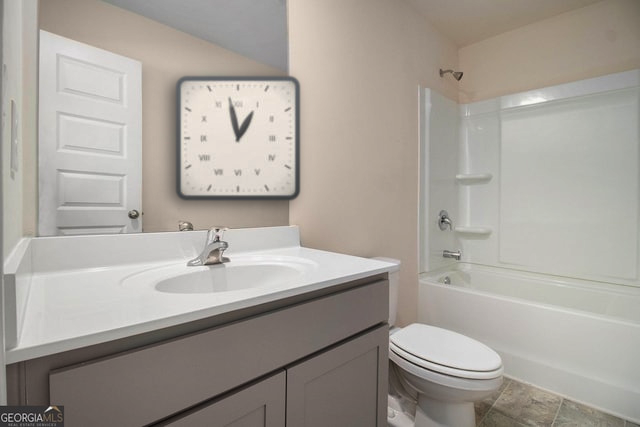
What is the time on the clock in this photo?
12:58
